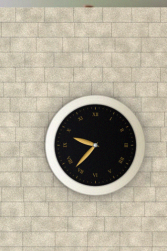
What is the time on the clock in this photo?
9:37
